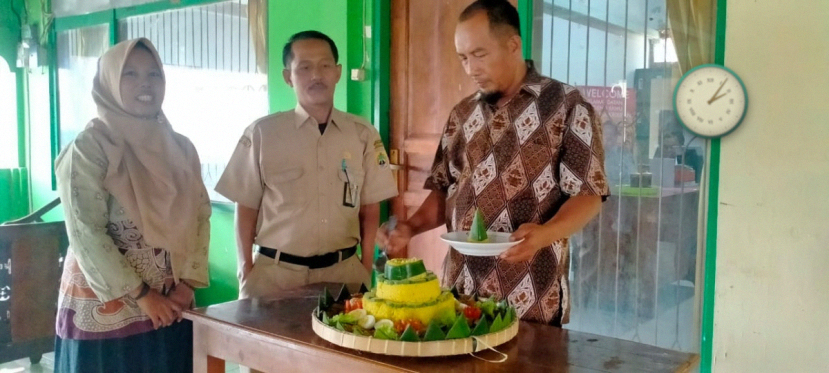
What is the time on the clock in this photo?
2:06
